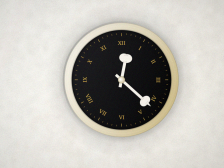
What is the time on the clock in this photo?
12:22
